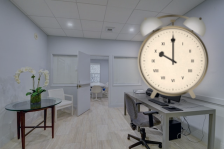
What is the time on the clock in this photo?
10:00
